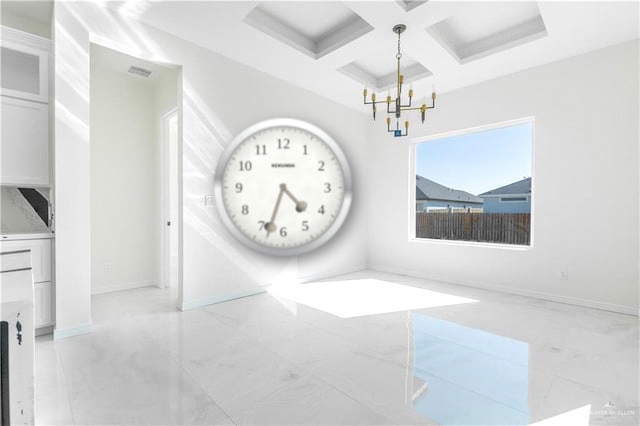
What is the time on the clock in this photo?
4:33
